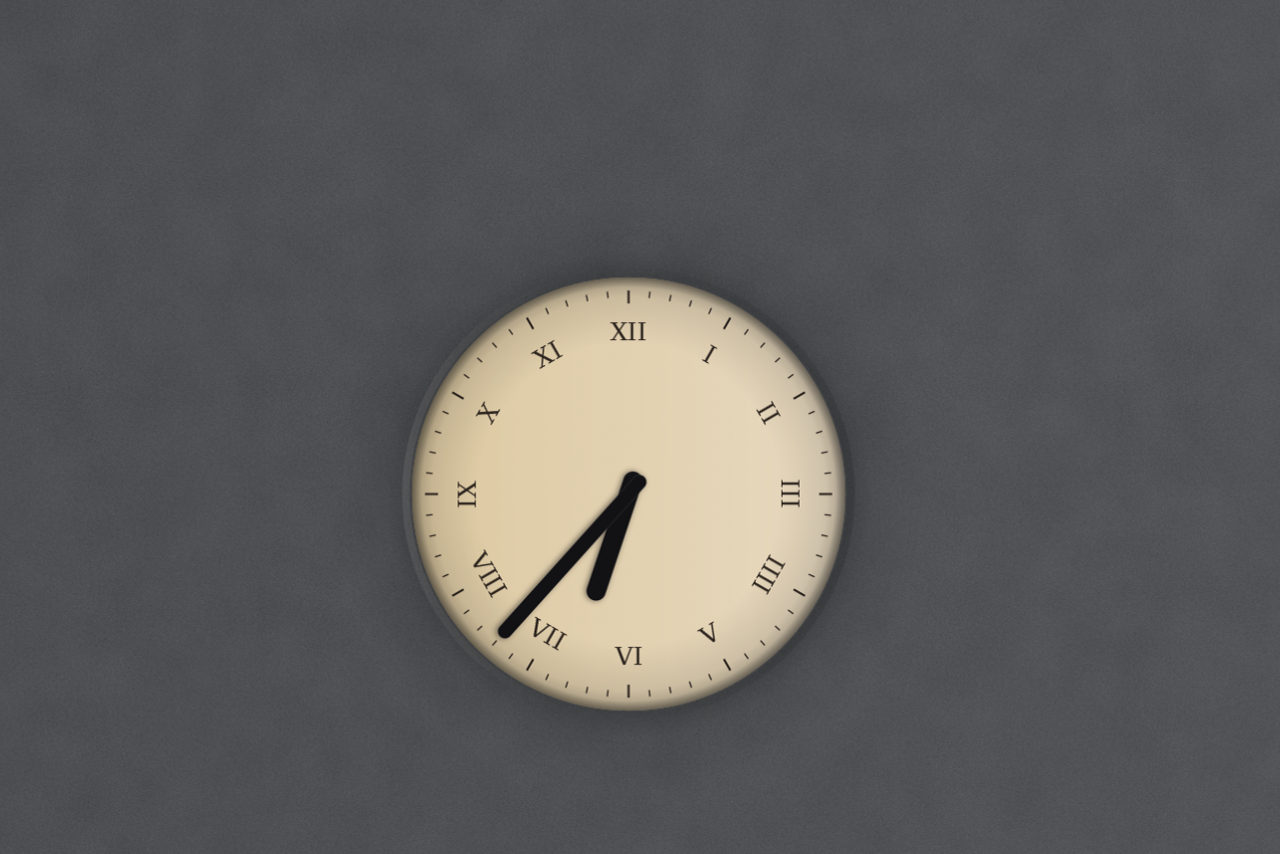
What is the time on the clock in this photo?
6:37
